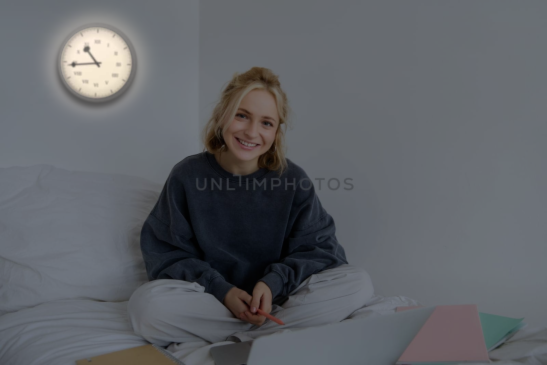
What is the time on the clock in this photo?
10:44
